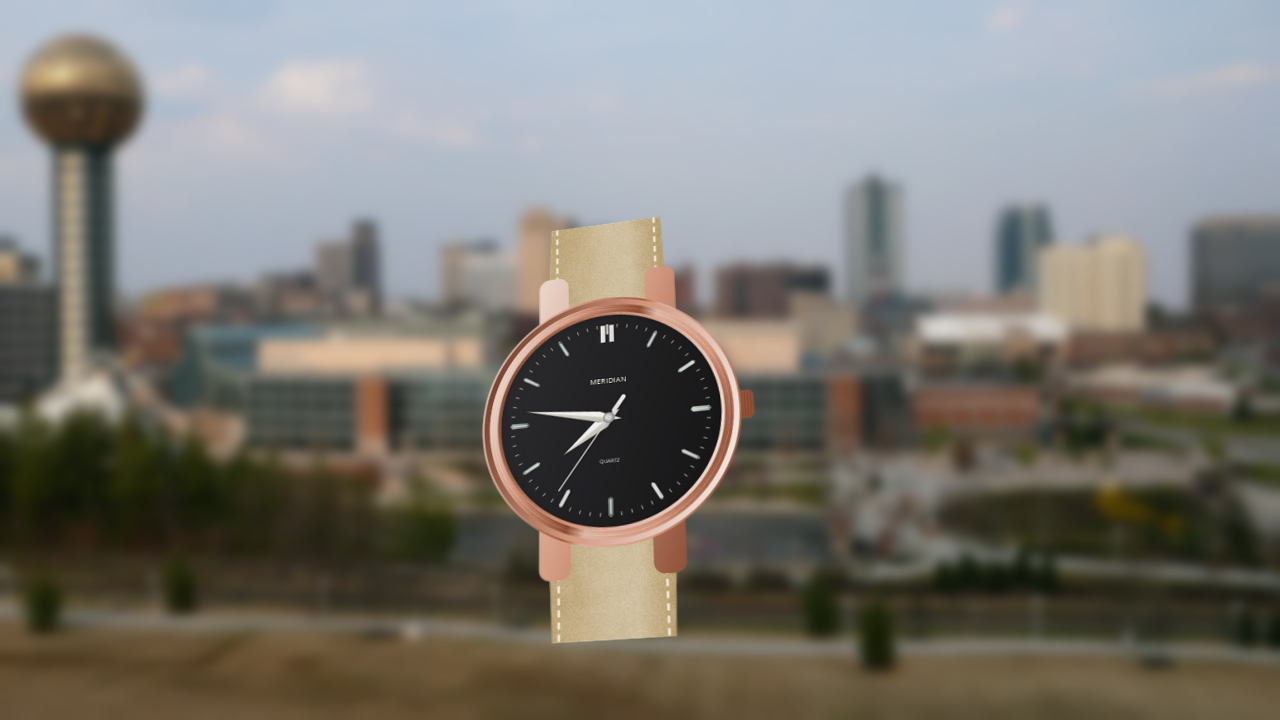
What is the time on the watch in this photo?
7:46:36
